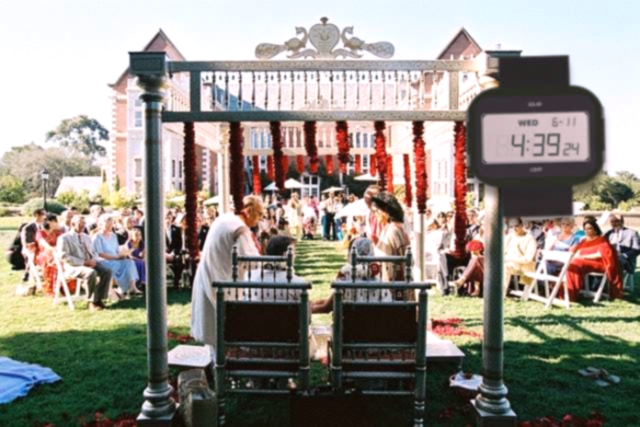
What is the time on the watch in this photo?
4:39:24
